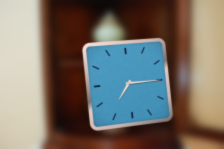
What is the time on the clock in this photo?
7:15
